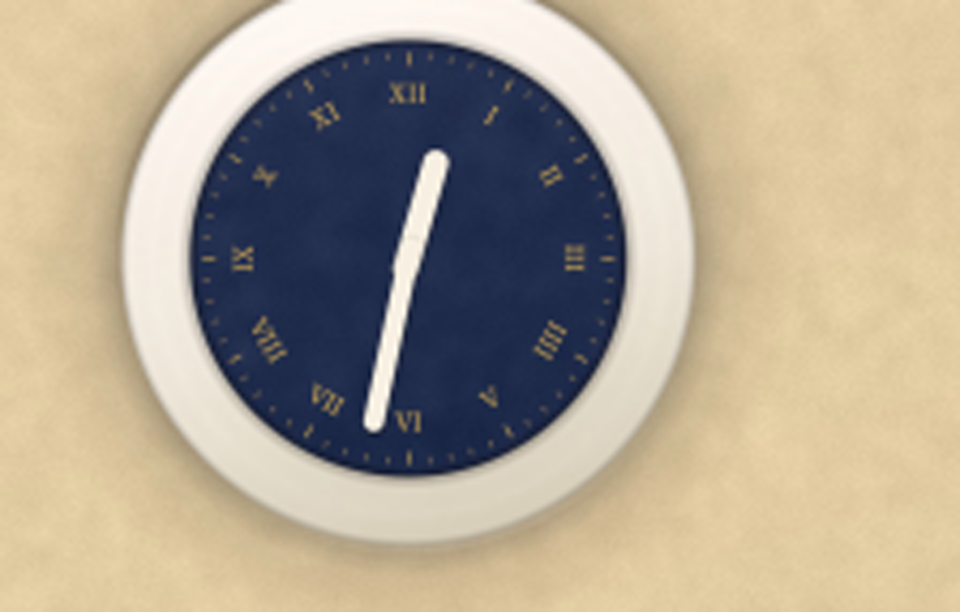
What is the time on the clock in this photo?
12:32
